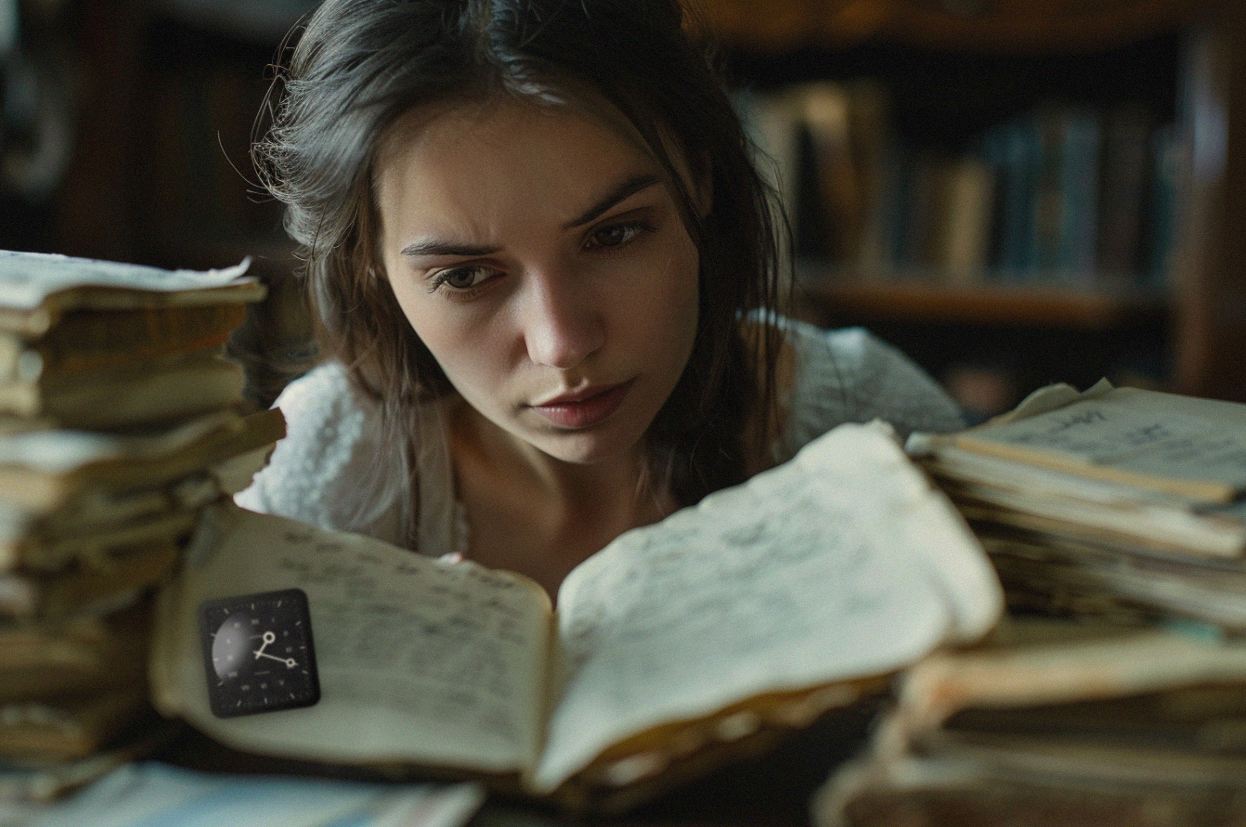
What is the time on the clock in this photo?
1:19
